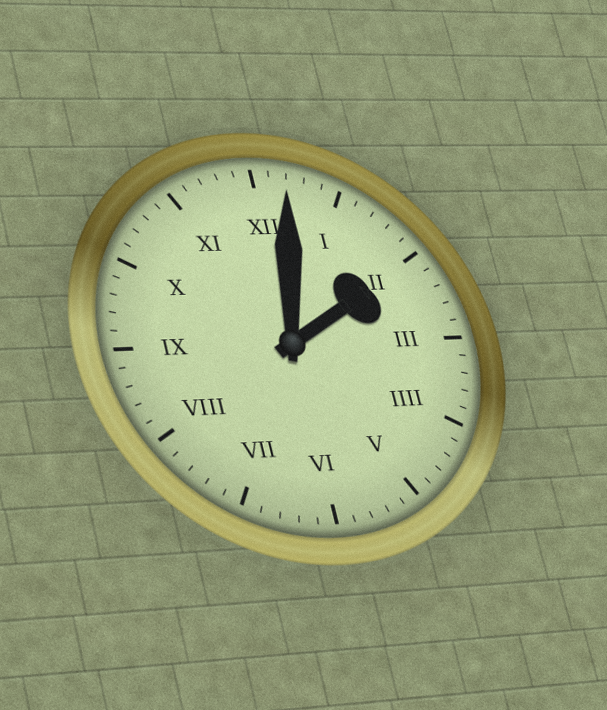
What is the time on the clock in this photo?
2:02
